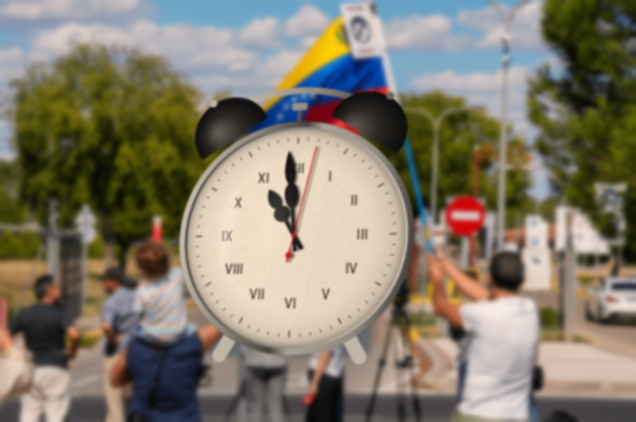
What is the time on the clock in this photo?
10:59:02
